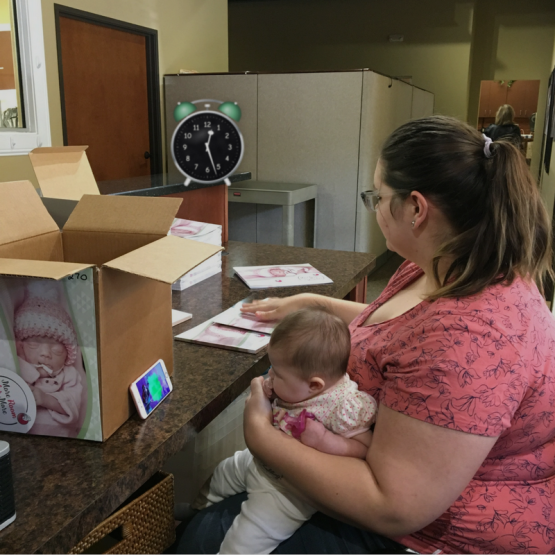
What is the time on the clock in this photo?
12:27
